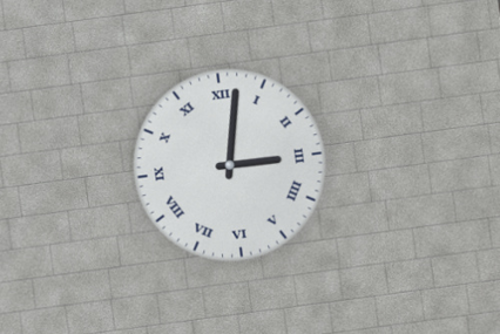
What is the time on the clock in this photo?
3:02
